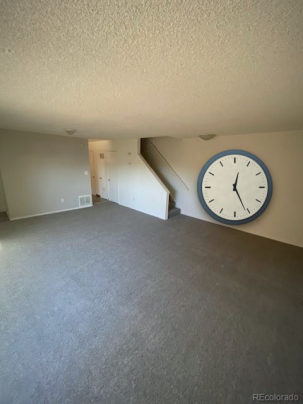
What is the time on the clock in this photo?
12:26
